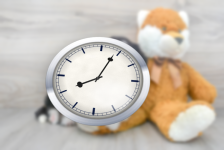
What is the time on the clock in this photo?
8:04
